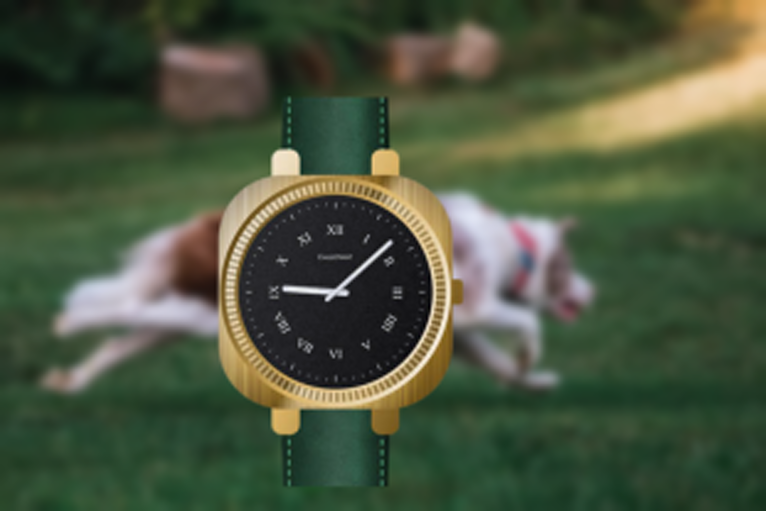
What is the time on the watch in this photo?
9:08
